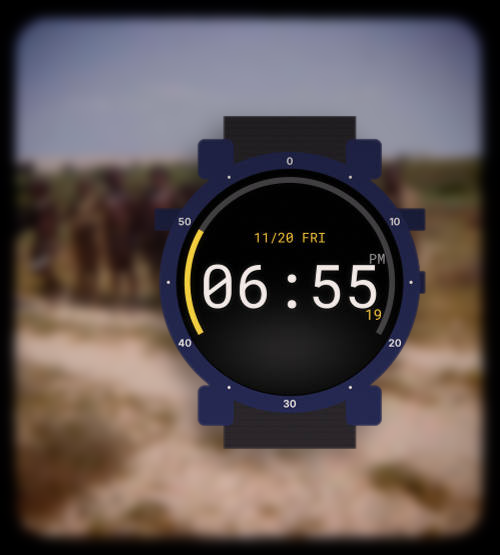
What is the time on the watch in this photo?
6:55:19
